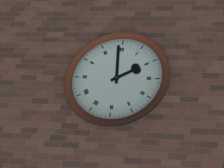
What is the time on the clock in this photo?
1:59
